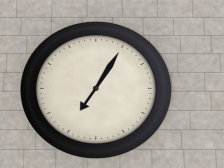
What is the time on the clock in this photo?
7:05
